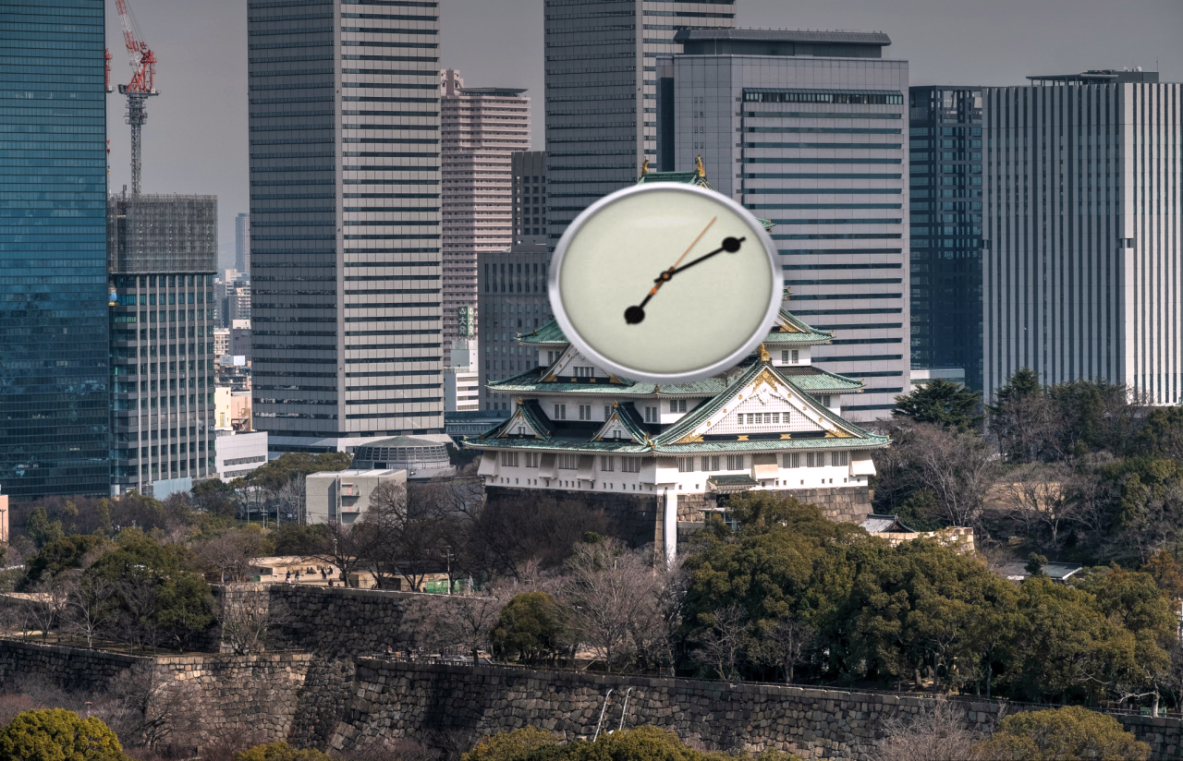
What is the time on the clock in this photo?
7:10:06
